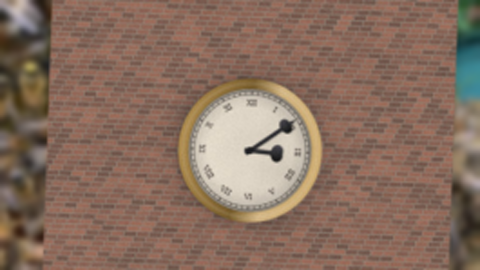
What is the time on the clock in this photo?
3:09
